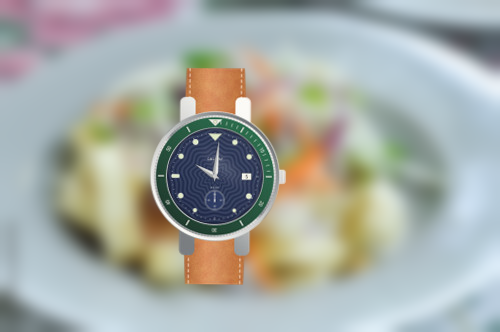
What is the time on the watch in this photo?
10:01
